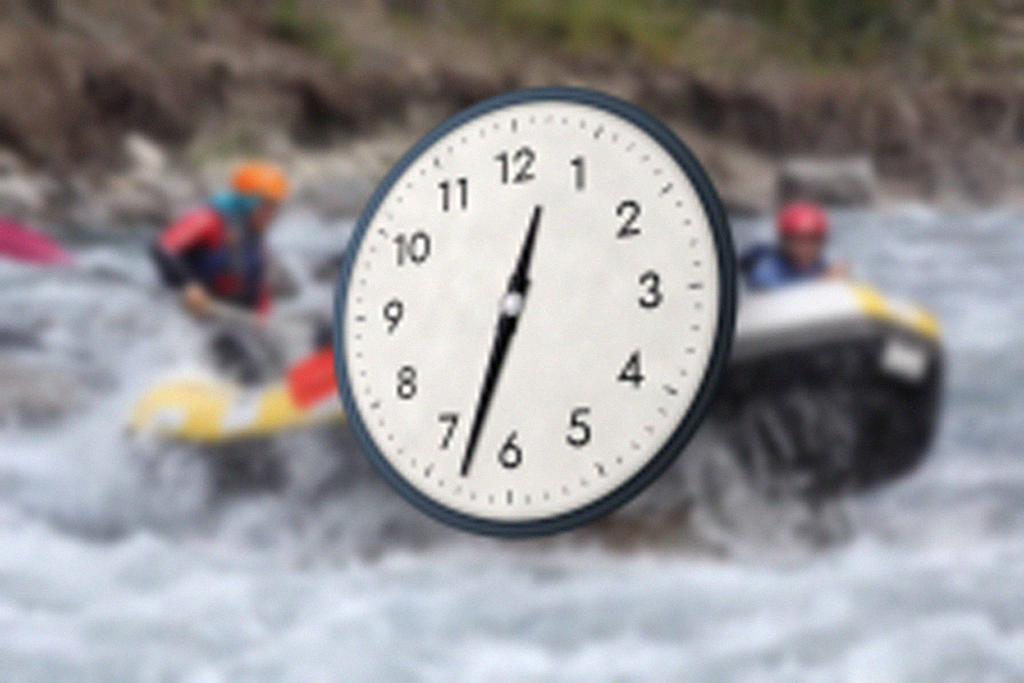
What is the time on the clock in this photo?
12:33
